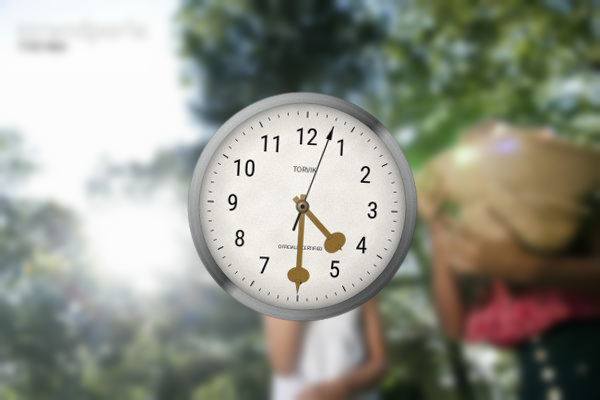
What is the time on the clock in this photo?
4:30:03
